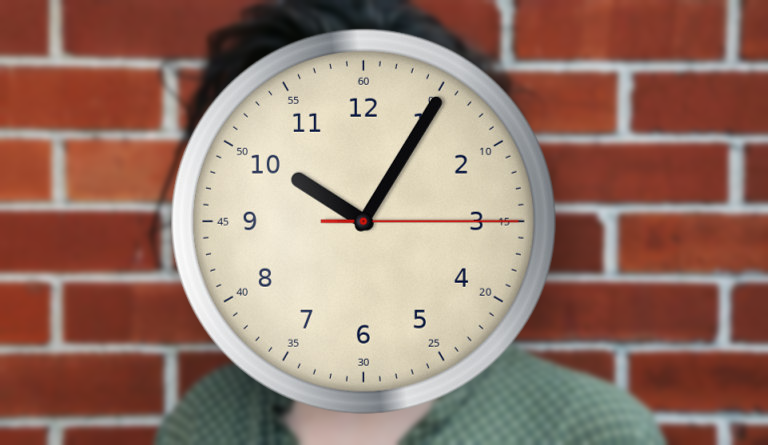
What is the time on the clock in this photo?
10:05:15
